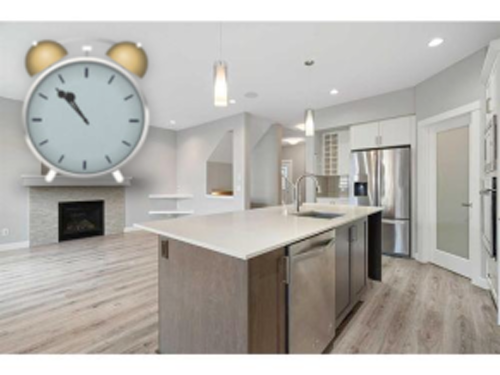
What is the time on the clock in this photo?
10:53
